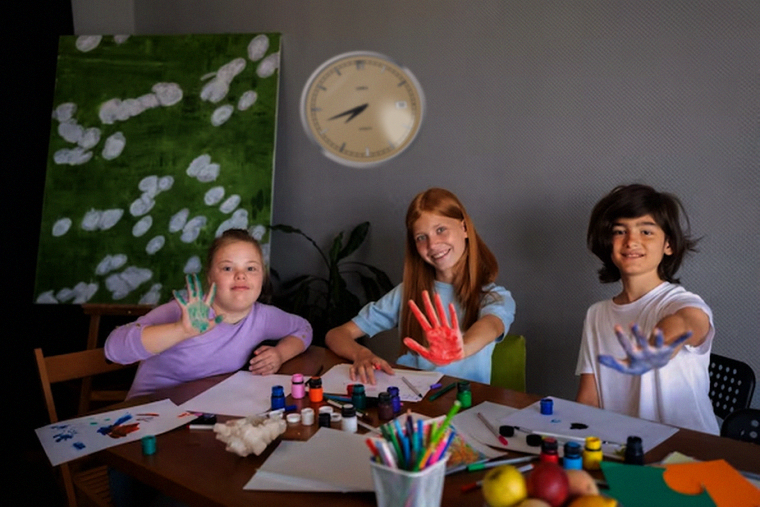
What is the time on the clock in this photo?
7:42
